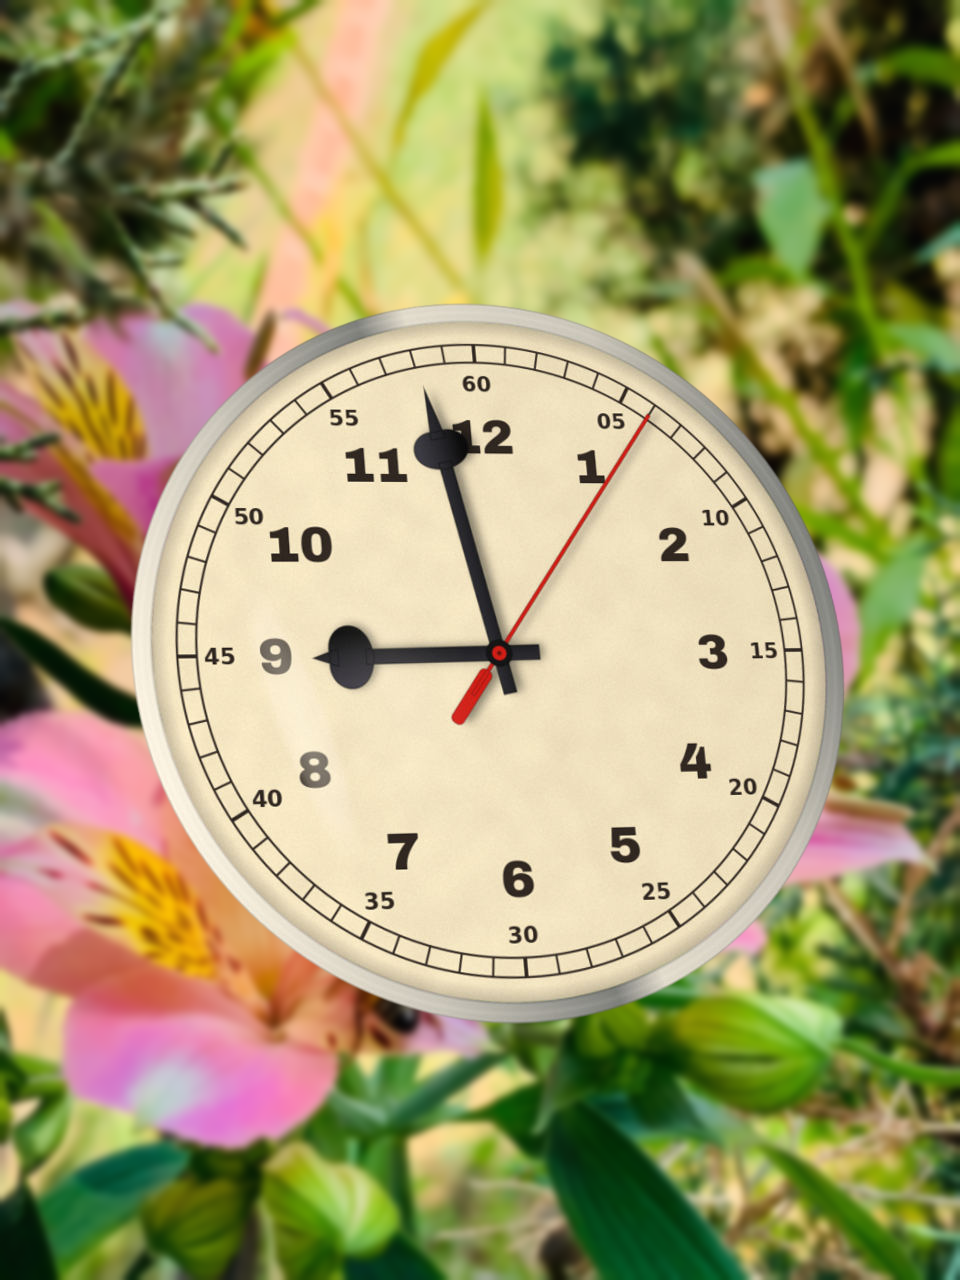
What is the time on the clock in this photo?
8:58:06
